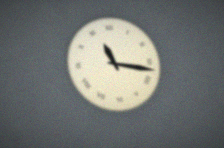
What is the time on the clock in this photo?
11:17
